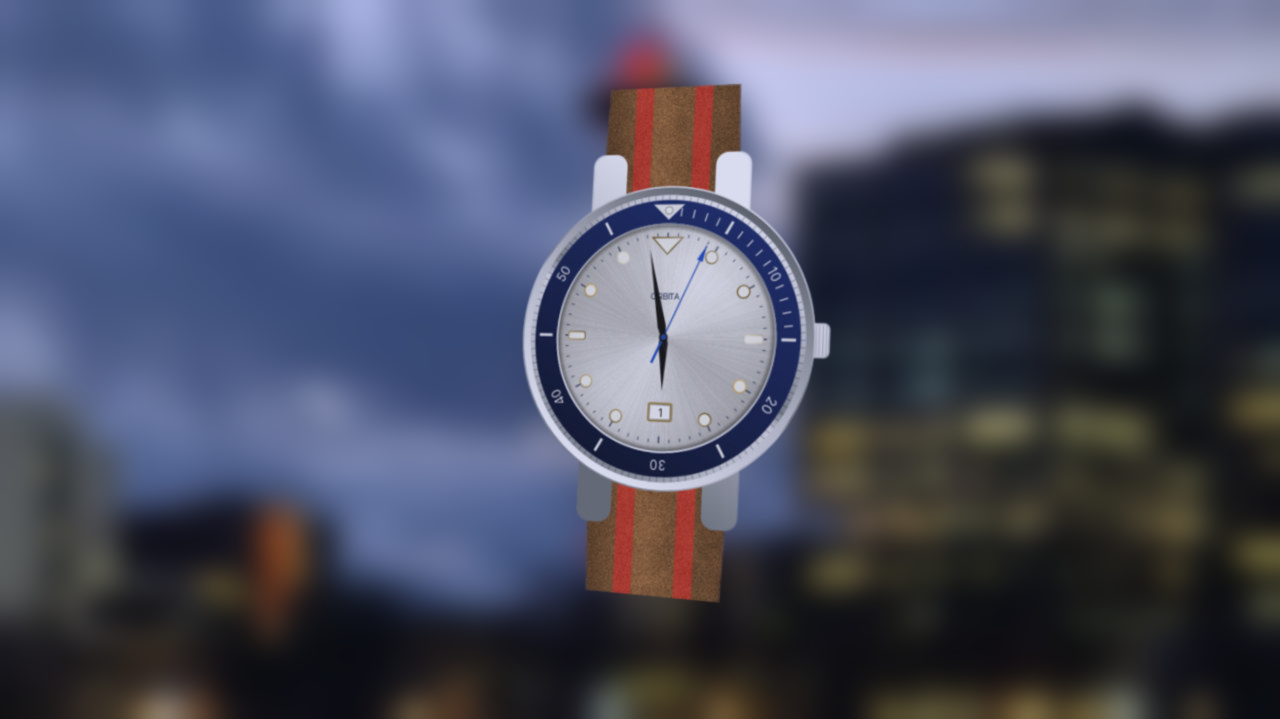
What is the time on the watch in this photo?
5:58:04
